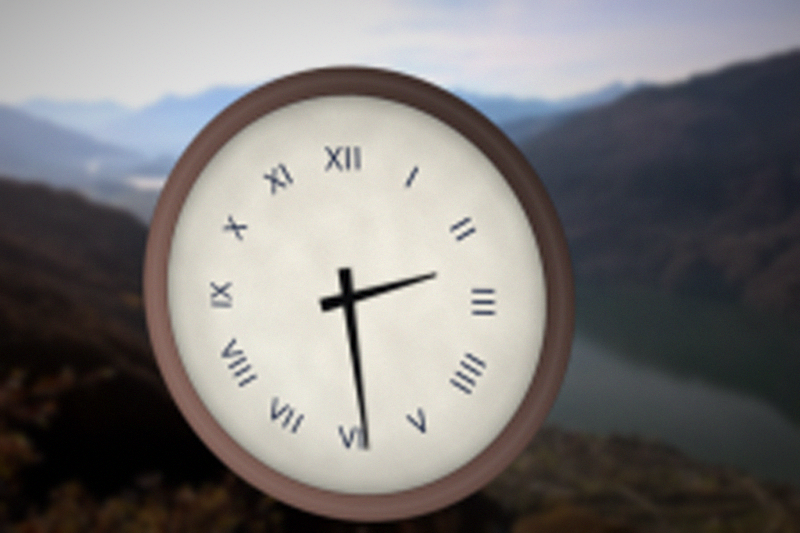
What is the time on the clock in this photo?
2:29
